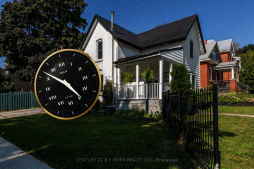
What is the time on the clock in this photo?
4:52
